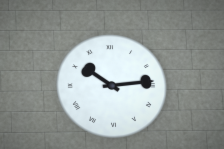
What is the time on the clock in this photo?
10:14
